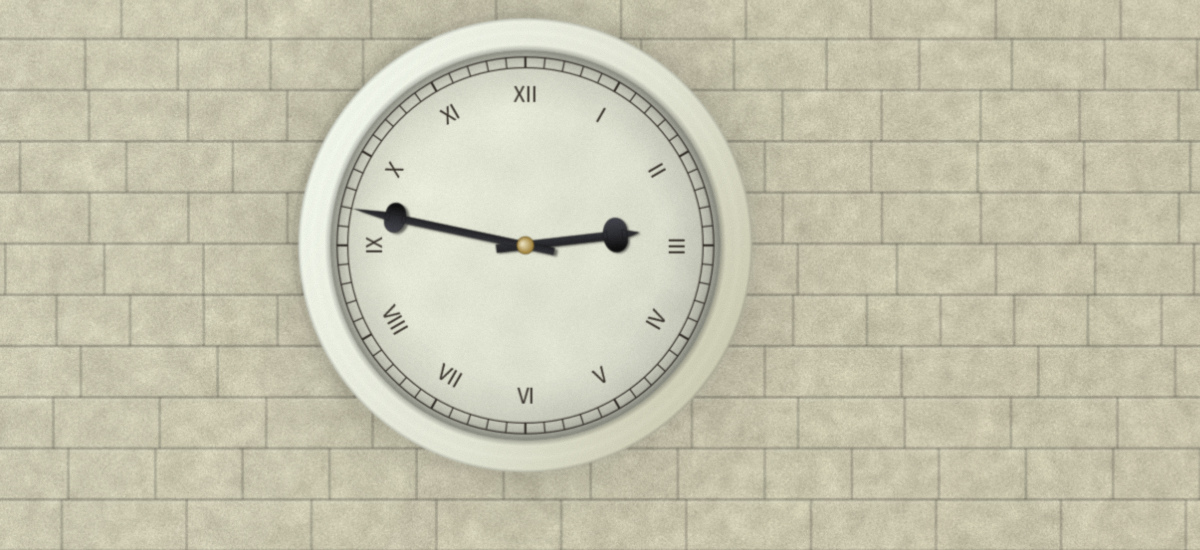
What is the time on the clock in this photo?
2:47
